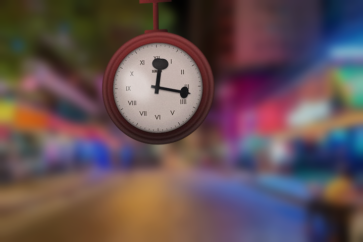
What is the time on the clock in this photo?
12:17
